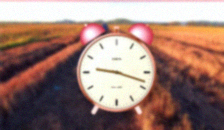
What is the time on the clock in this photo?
9:18
